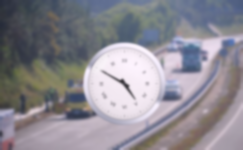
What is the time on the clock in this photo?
4:50
